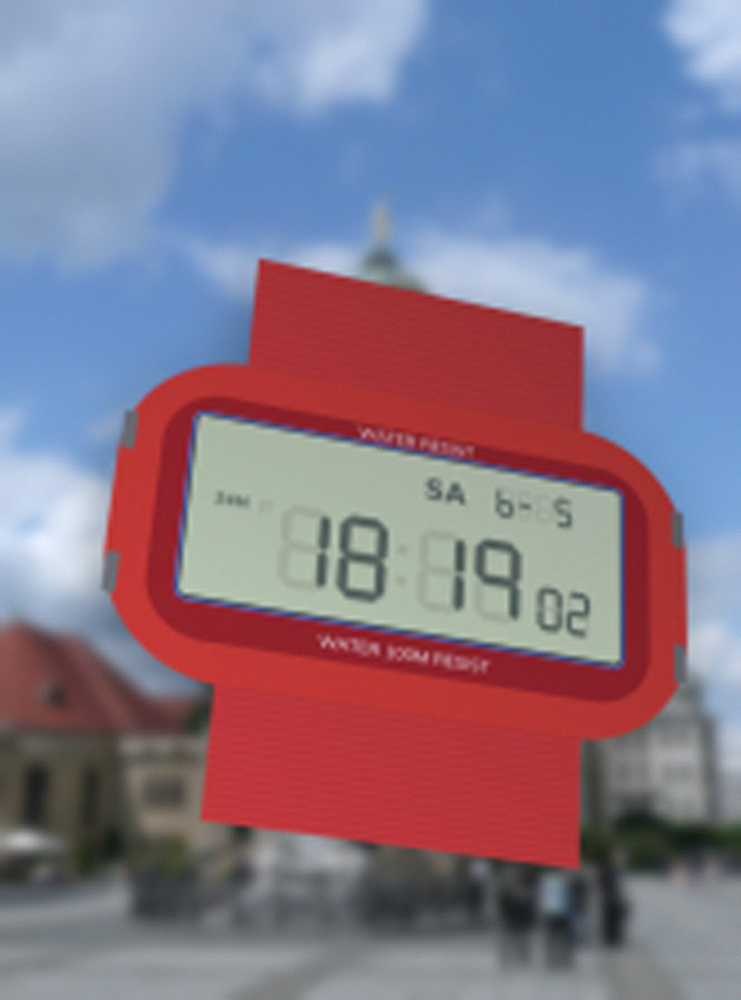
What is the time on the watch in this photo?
18:19:02
